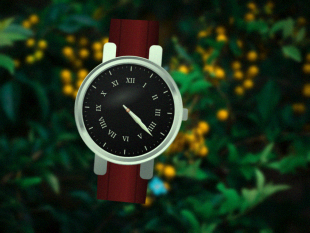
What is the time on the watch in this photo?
4:22
